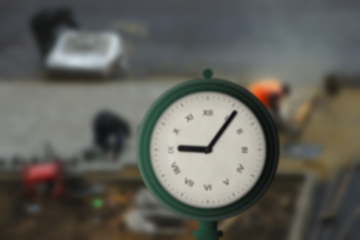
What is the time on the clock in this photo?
9:06
